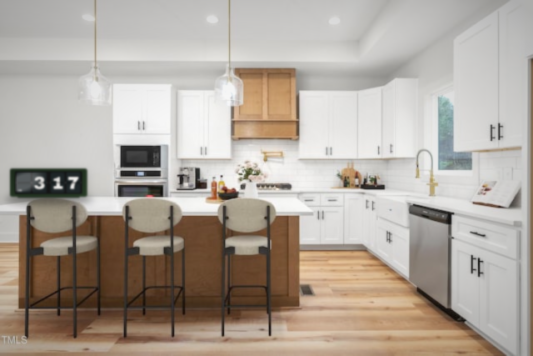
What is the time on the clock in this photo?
3:17
